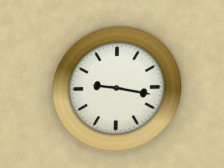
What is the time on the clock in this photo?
9:17
